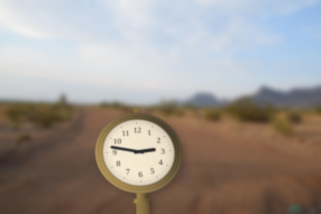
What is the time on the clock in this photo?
2:47
